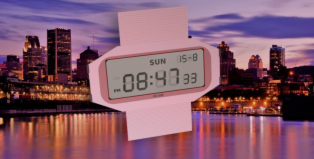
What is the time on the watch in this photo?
8:47:33
